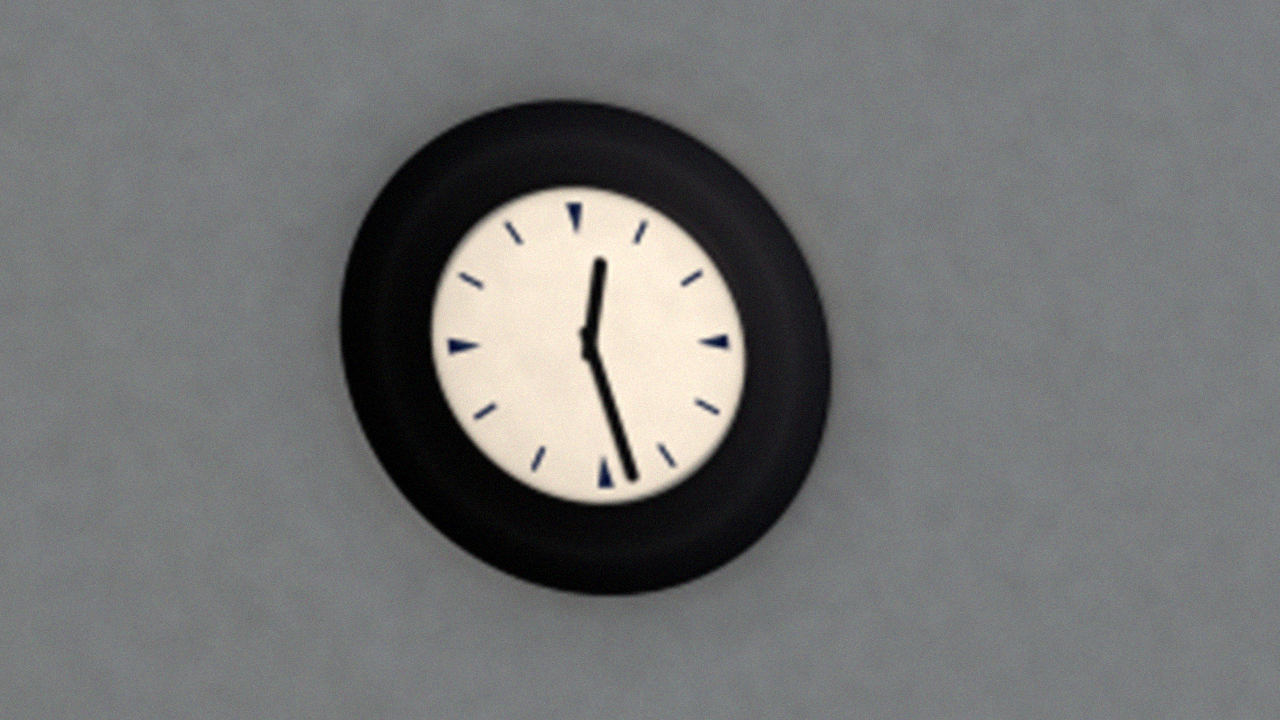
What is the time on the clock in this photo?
12:28
